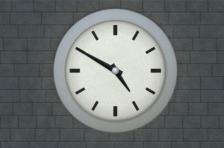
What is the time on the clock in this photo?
4:50
